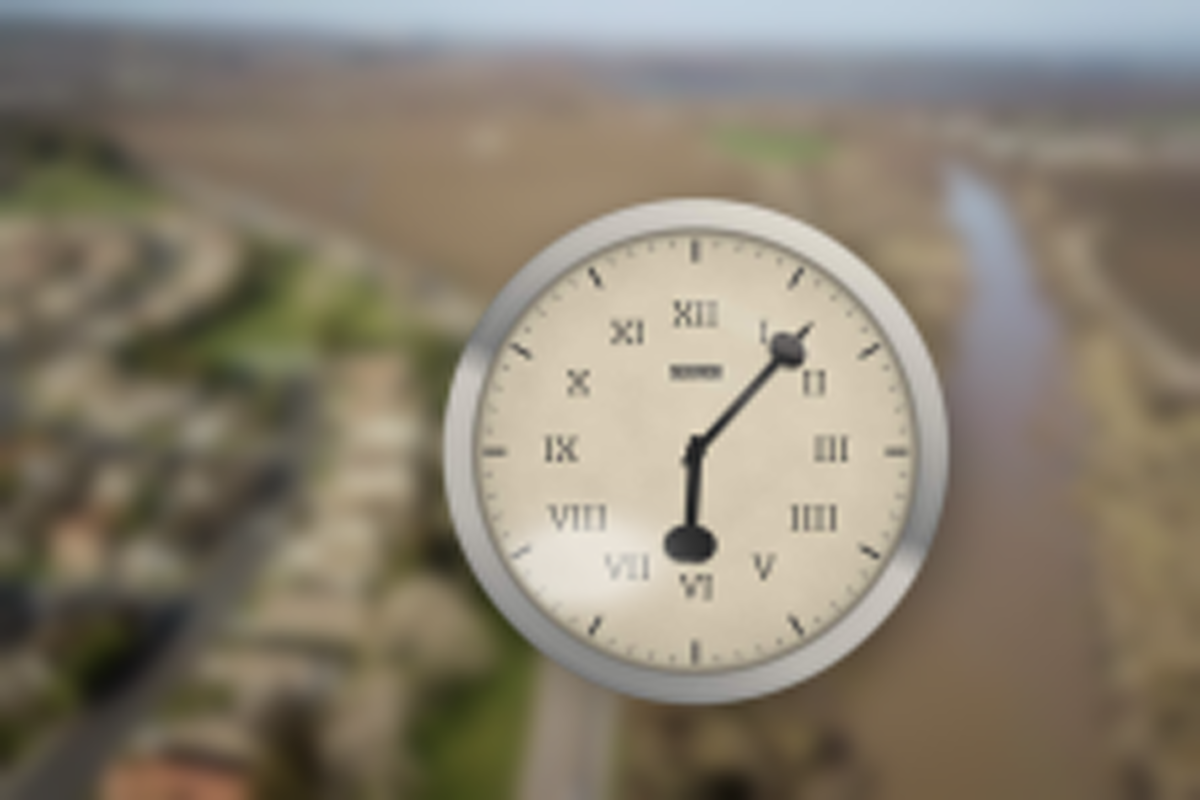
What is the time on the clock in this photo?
6:07
